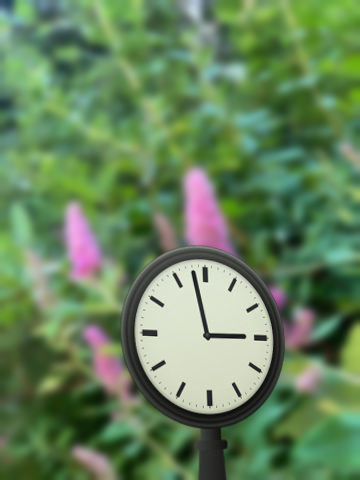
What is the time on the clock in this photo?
2:58
